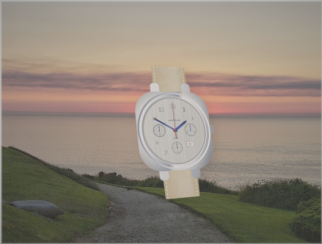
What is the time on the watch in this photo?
1:50
